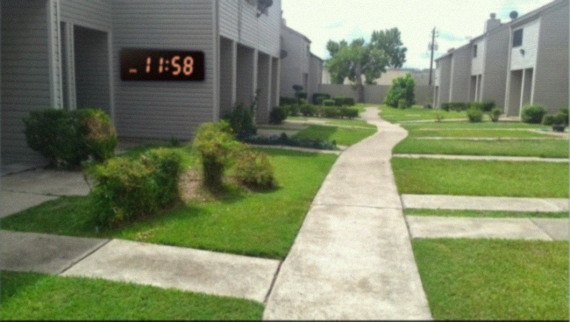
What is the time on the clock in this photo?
11:58
